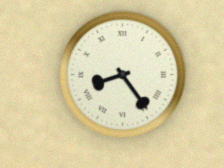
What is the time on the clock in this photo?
8:24
